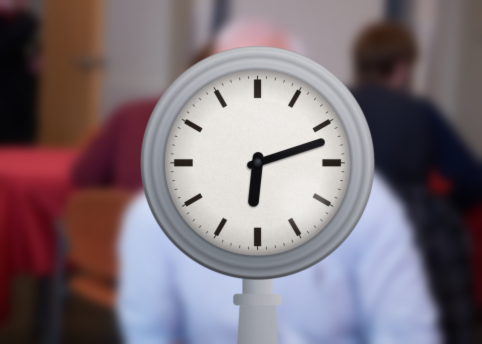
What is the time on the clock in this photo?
6:12
